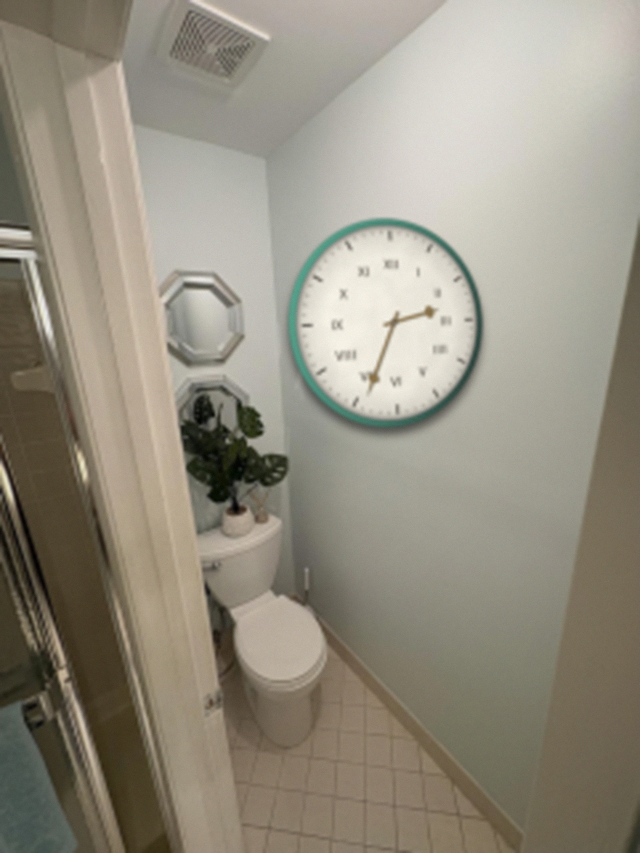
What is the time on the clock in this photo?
2:34
